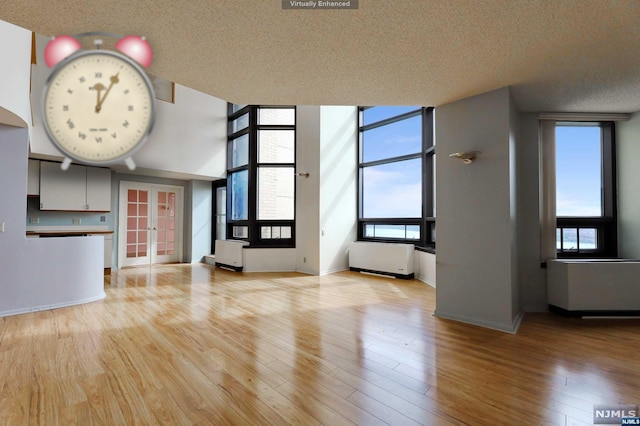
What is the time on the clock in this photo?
12:05
